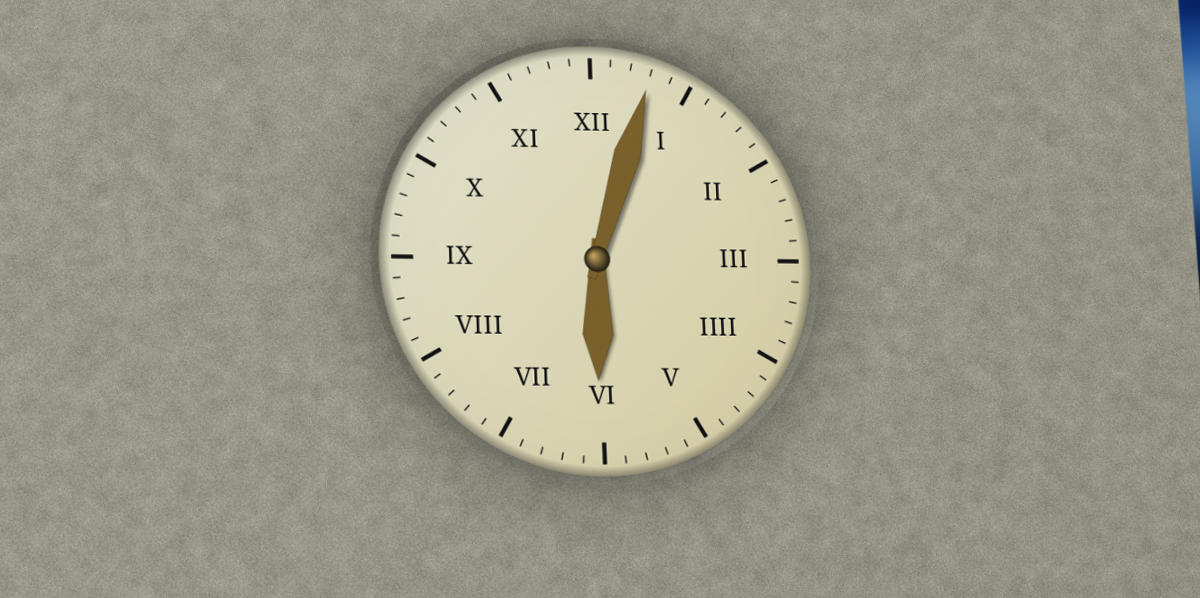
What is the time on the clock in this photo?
6:03
